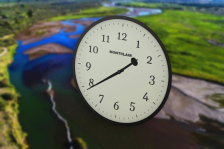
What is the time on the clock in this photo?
1:39
